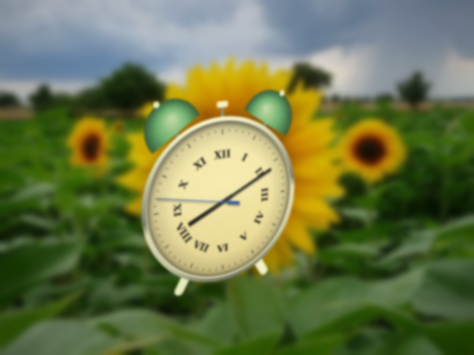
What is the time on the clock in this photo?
8:10:47
